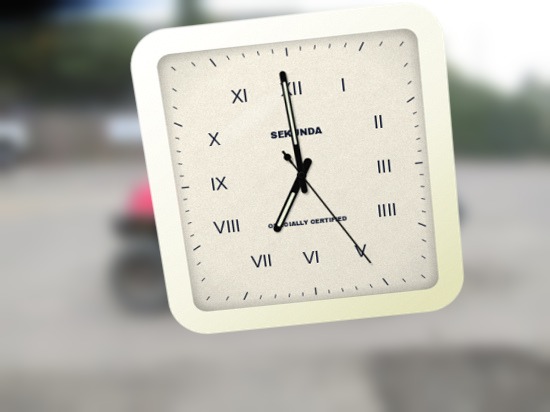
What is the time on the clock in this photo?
6:59:25
